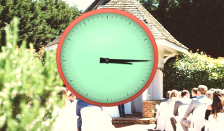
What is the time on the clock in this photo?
3:15
